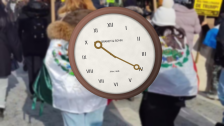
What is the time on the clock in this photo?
10:20
